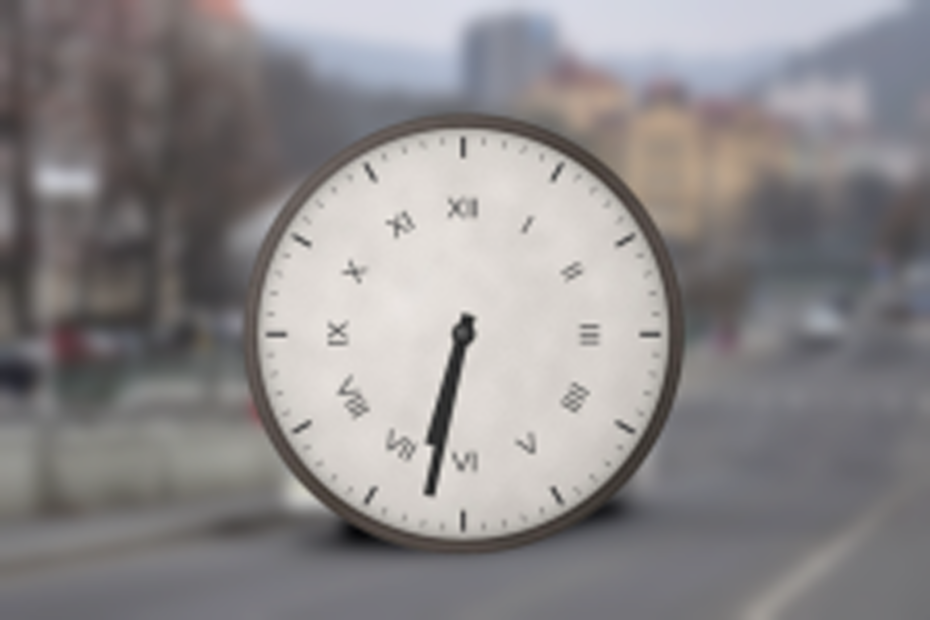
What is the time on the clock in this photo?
6:32
